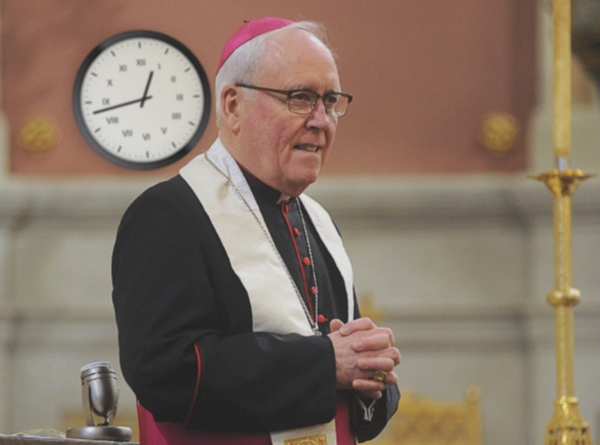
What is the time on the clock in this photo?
12:43
